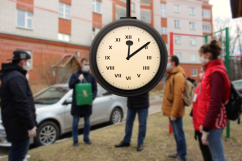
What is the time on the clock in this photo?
12:09
